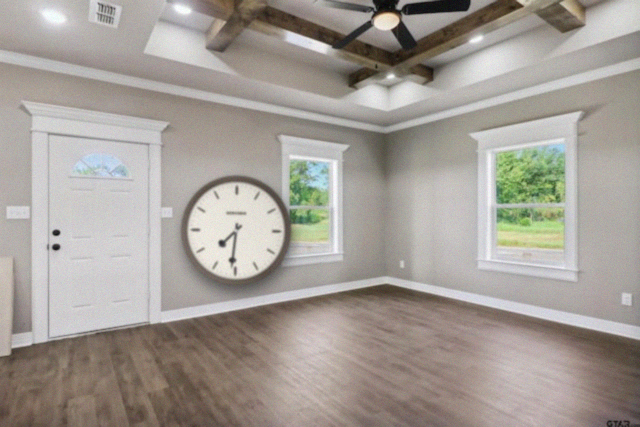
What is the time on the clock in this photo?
7:31
